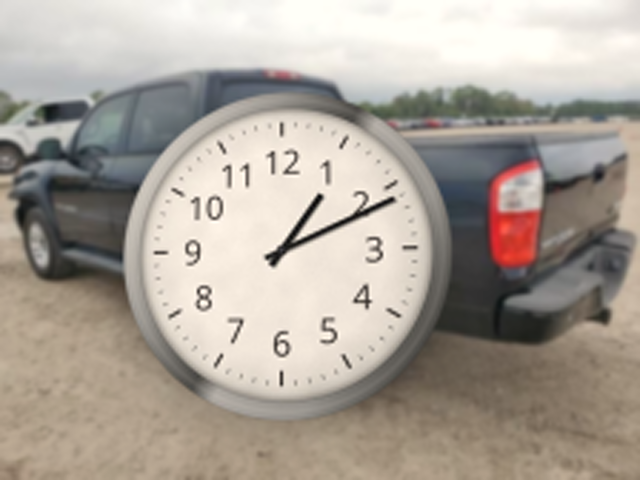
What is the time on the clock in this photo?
1:11
